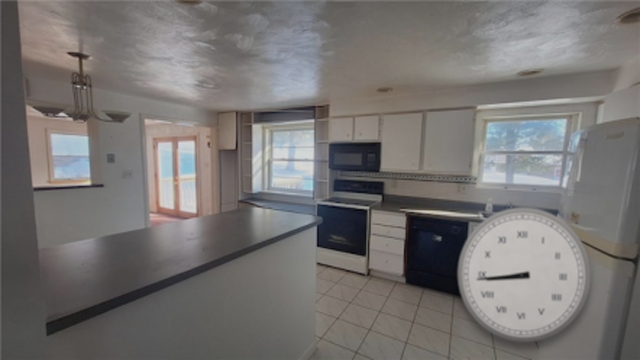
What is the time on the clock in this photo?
8:44
